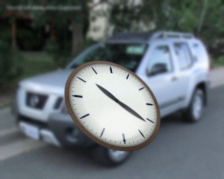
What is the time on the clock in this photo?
10:21
